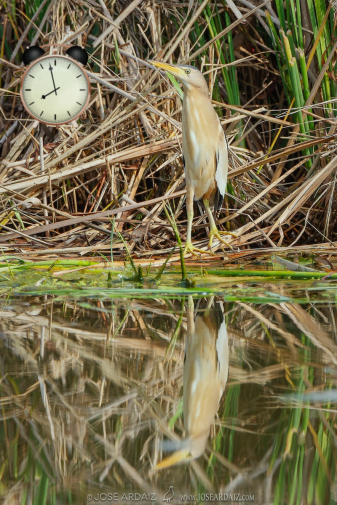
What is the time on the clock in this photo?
7:58
